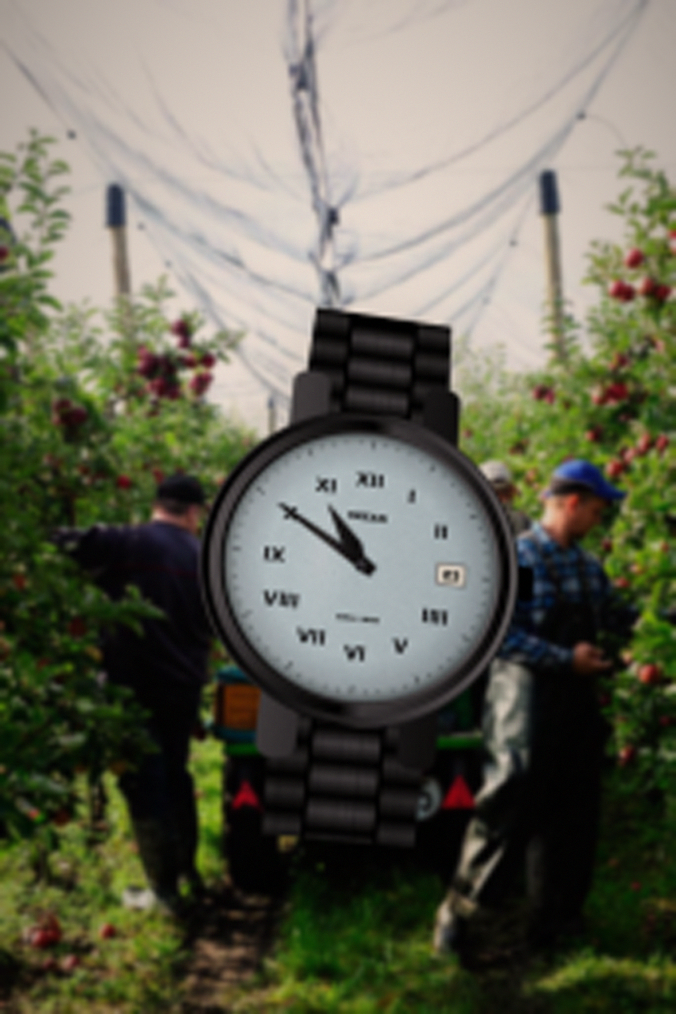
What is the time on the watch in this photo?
10:50
